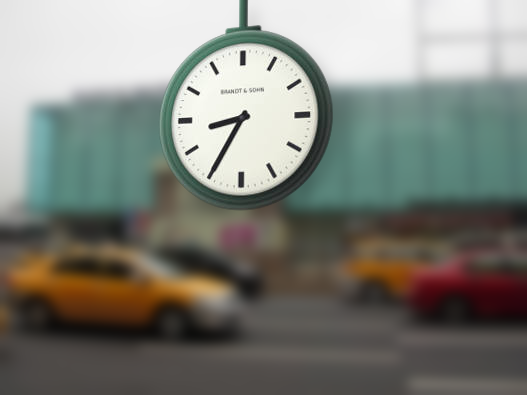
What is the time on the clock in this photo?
8:35
